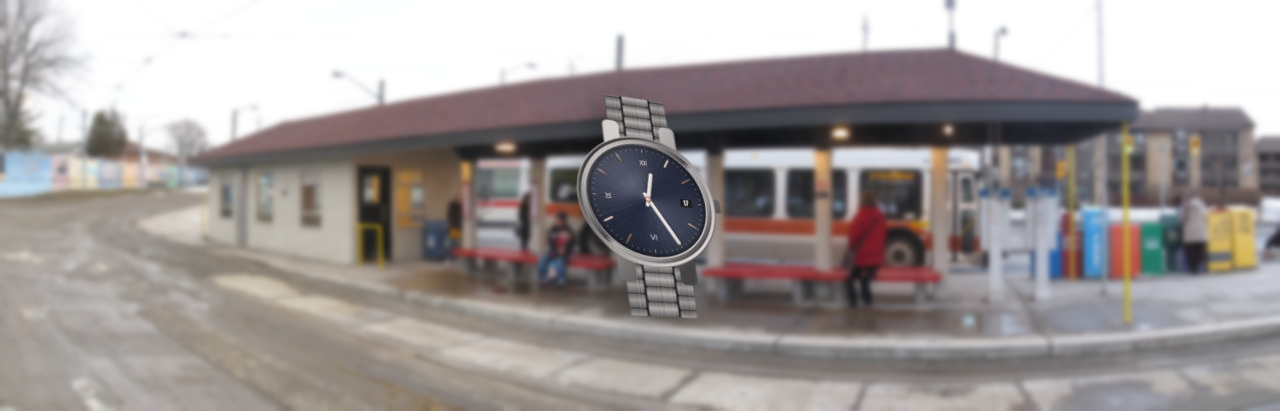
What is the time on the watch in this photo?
12:25
